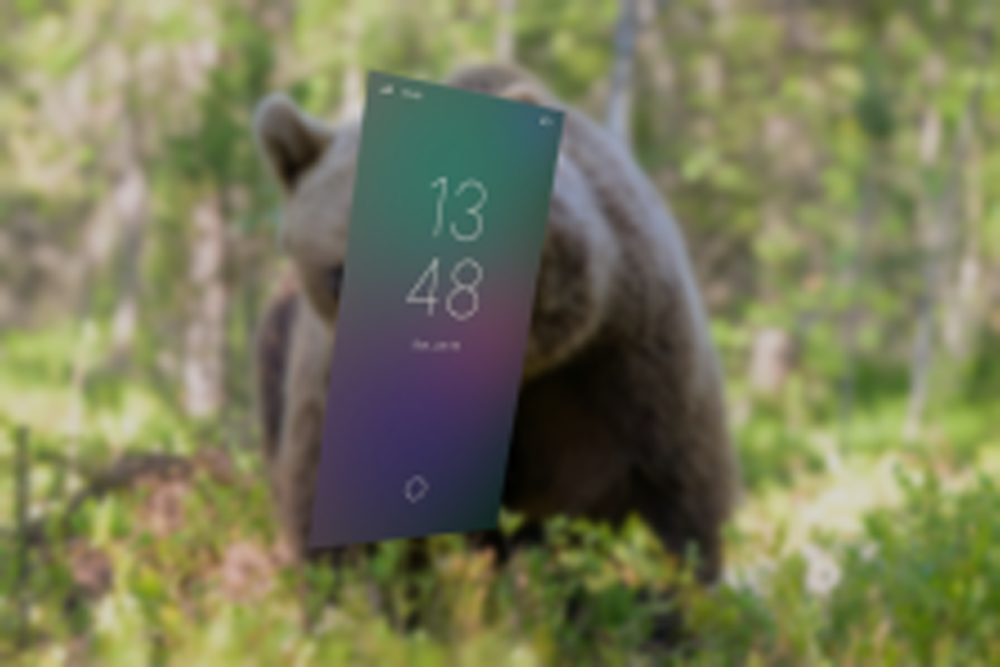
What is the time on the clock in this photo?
13:48
